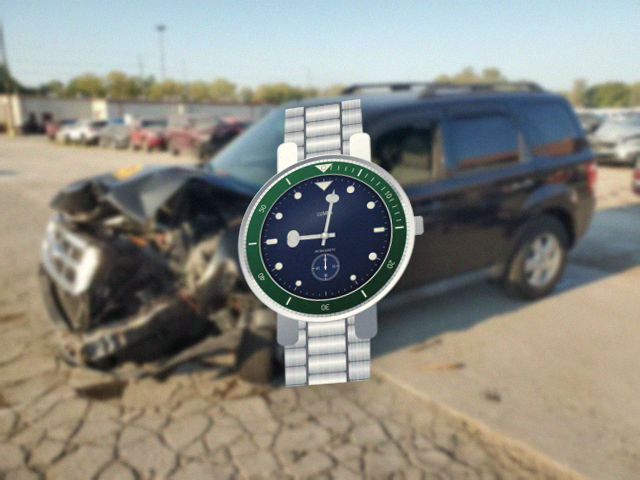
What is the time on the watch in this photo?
9:02
